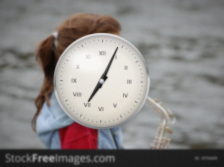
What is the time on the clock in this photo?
7:04
